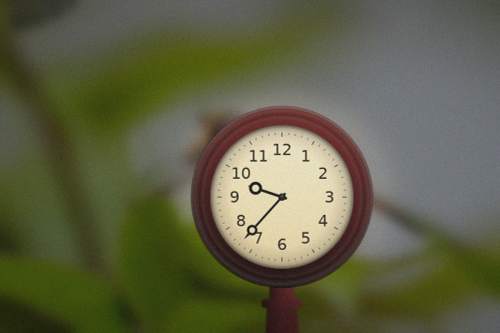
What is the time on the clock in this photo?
9:37
